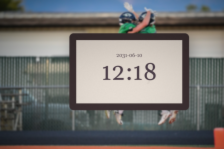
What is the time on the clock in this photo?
12:18
